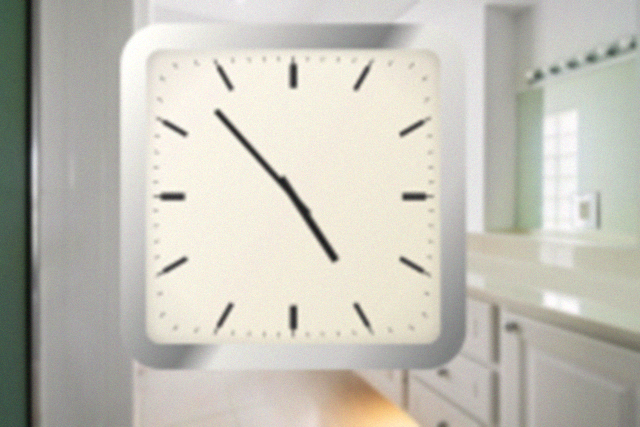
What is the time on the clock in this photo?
4:53
